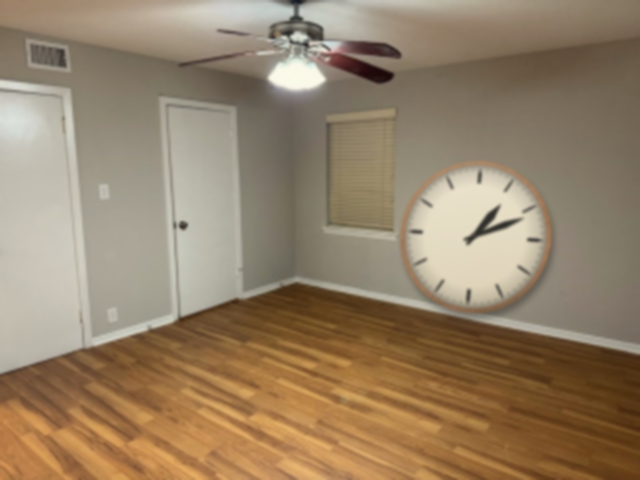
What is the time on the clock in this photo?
1:11
